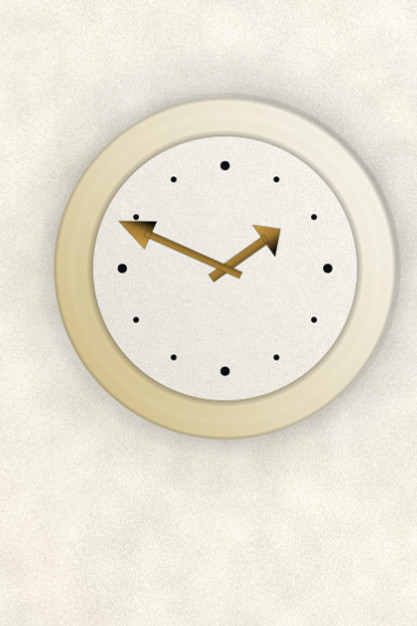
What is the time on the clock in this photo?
1:49
